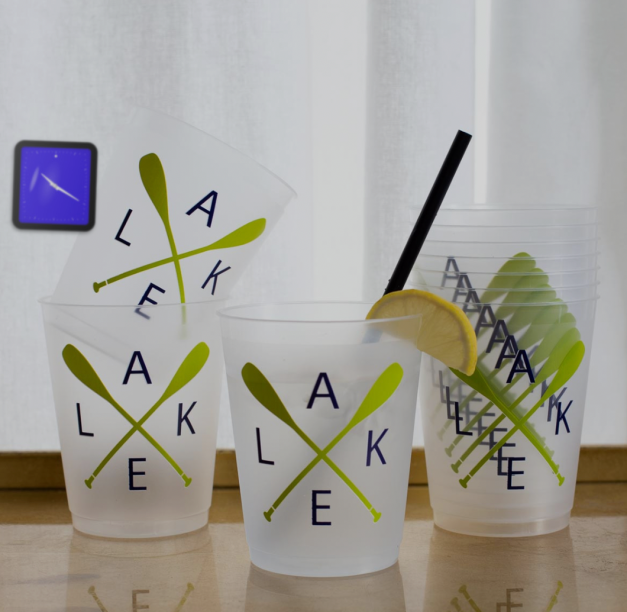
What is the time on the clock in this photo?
10:20
